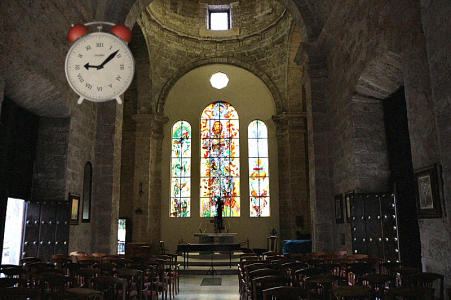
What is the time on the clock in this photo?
9:08
